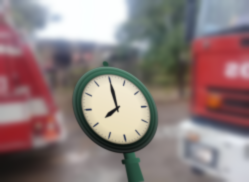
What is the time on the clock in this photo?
8:00
